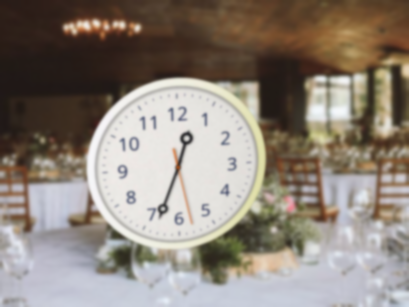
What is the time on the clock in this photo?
12:33:28
